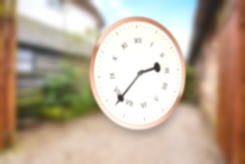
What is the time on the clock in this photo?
2:38
